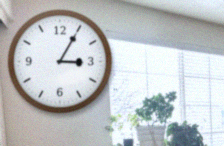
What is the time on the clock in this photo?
3:05
